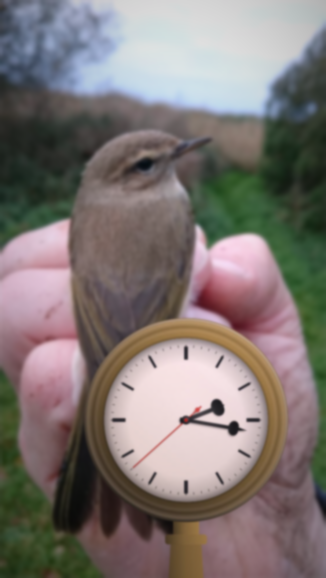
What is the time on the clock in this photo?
2:16:38
